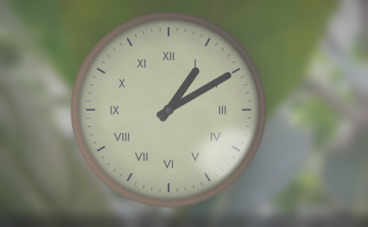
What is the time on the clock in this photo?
1:10
